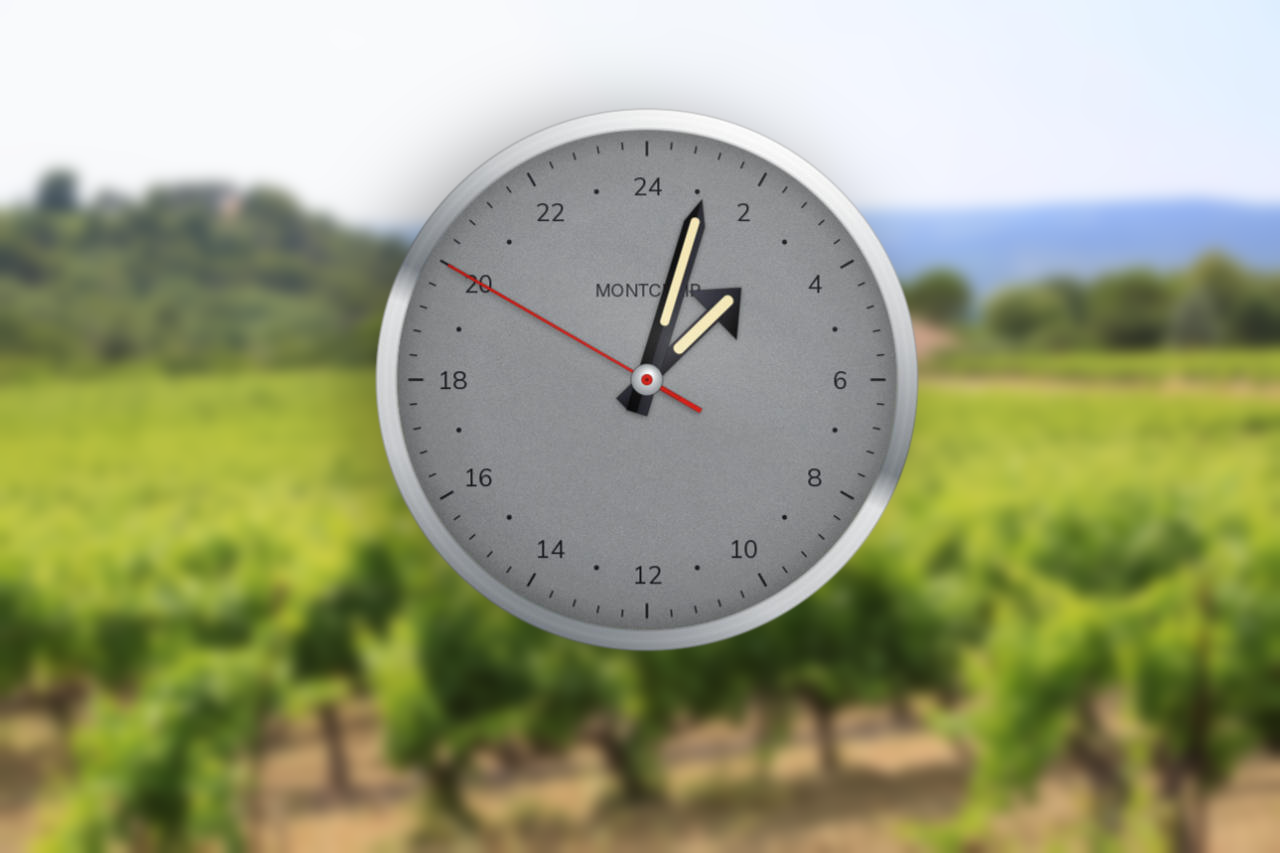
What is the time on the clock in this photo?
3:02:50
